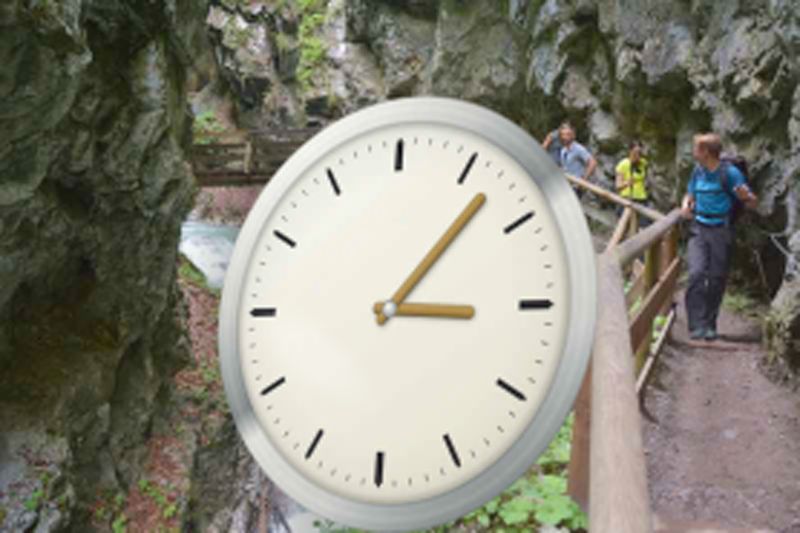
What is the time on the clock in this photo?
3:07
